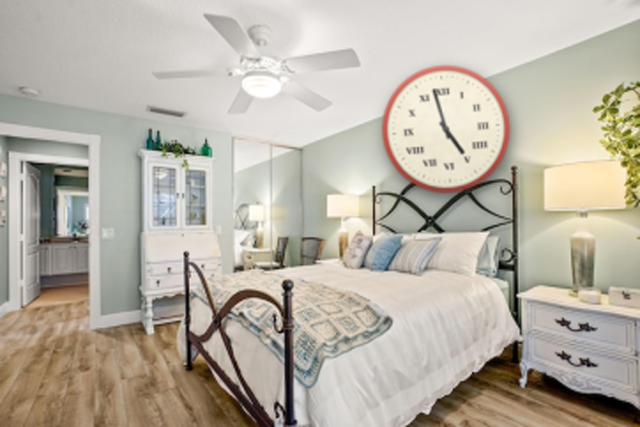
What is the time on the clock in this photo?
4:58
